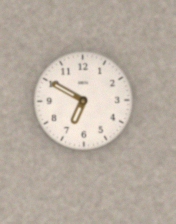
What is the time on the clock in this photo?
6:50
